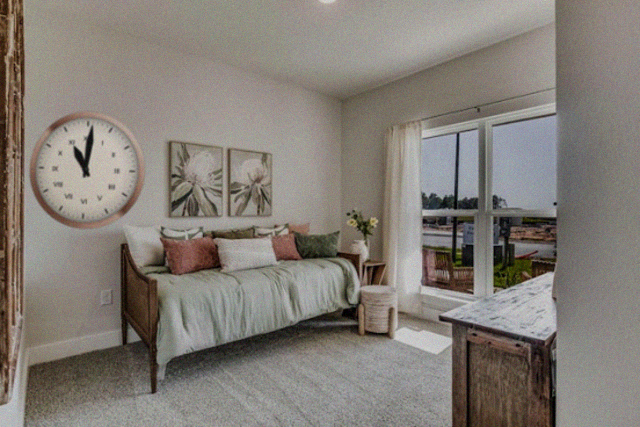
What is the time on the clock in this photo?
11:01
